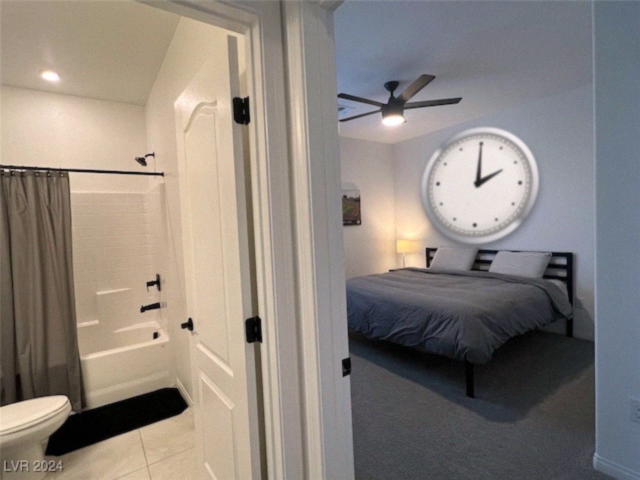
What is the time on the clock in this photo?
2:00
